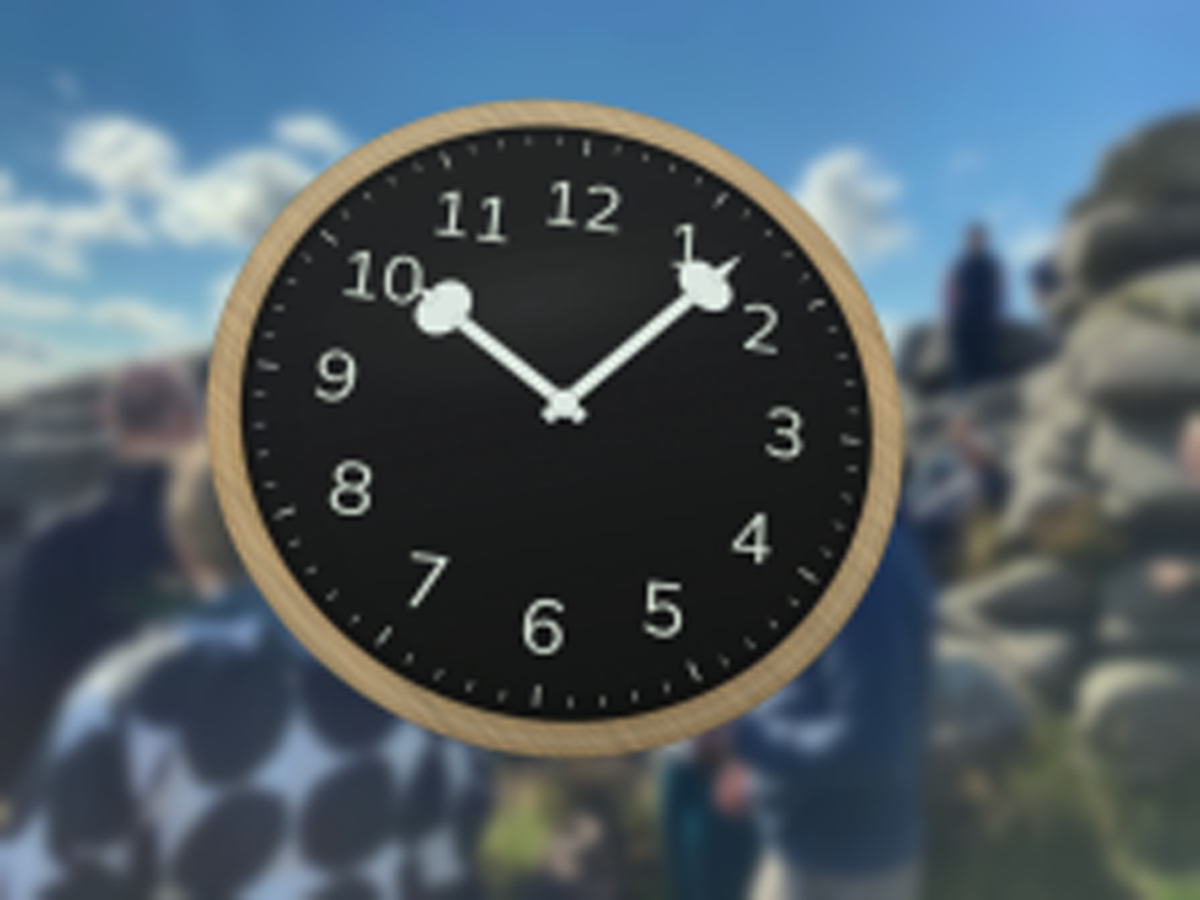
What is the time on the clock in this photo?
10:07
